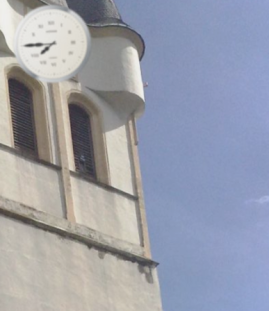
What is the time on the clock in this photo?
7:45
